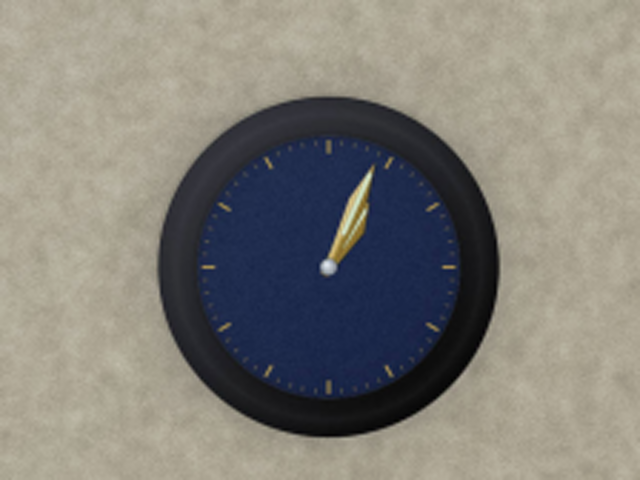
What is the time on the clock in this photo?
1:04
